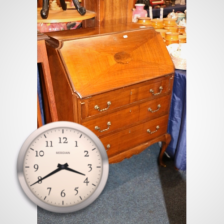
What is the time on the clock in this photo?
3:40
